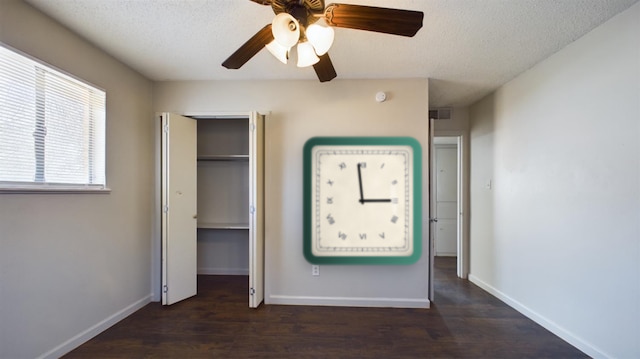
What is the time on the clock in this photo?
2:59
